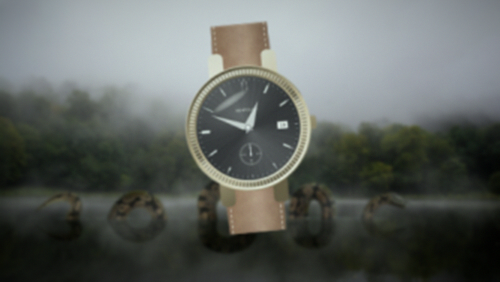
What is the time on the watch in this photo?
12:49
